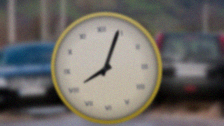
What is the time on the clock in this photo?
8:04
